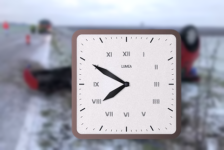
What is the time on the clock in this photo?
7:50
